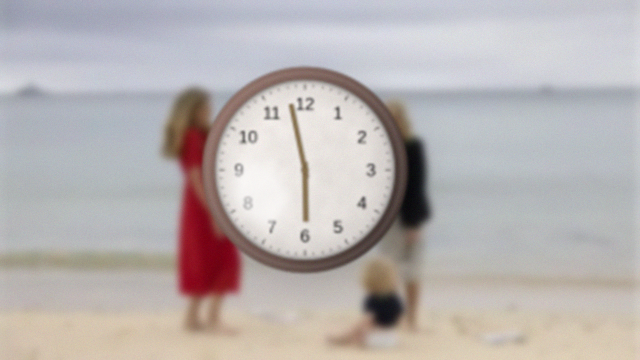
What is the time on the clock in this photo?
5:58
